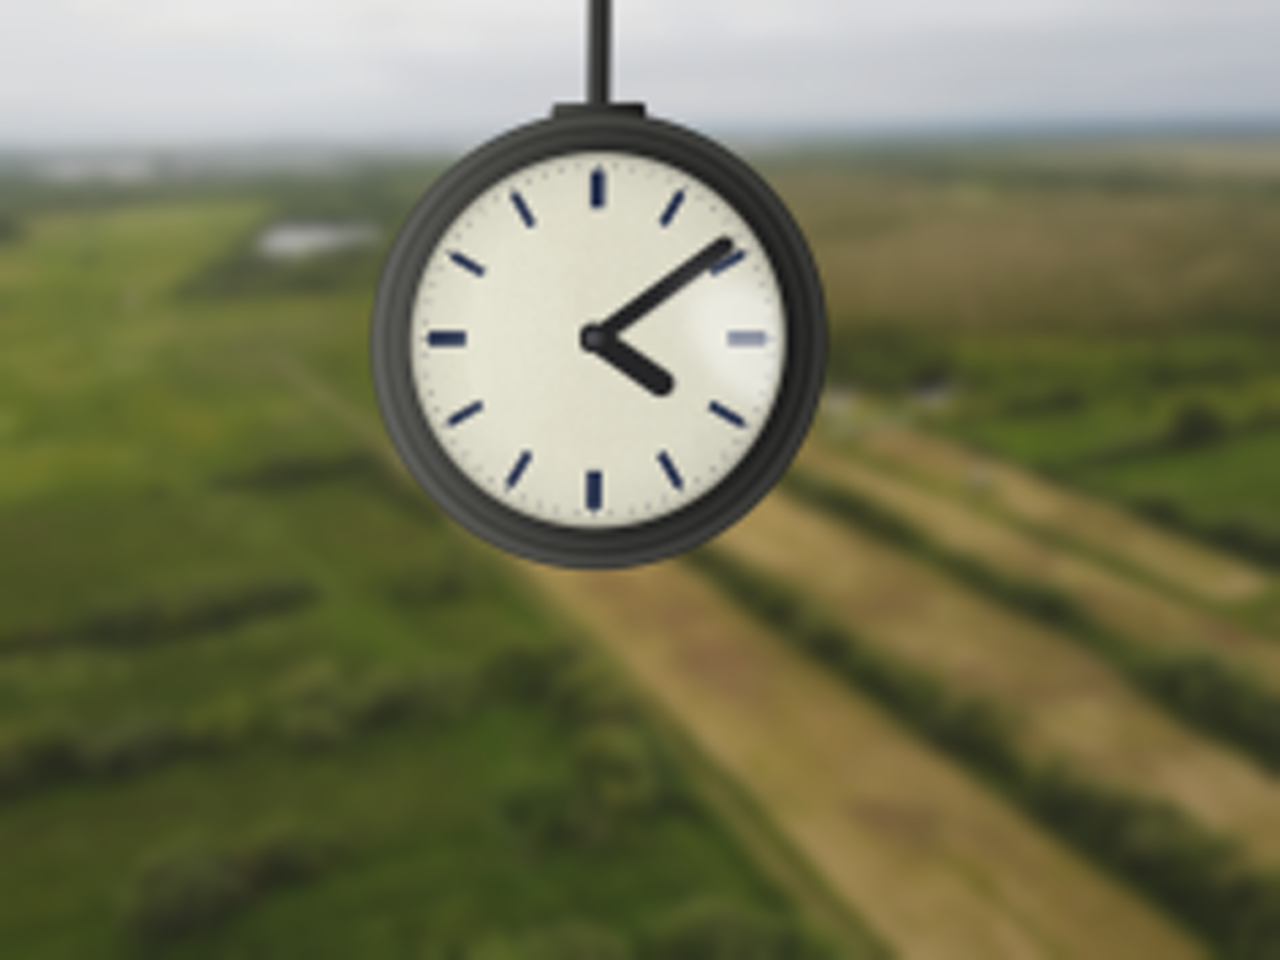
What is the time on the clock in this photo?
4:09
